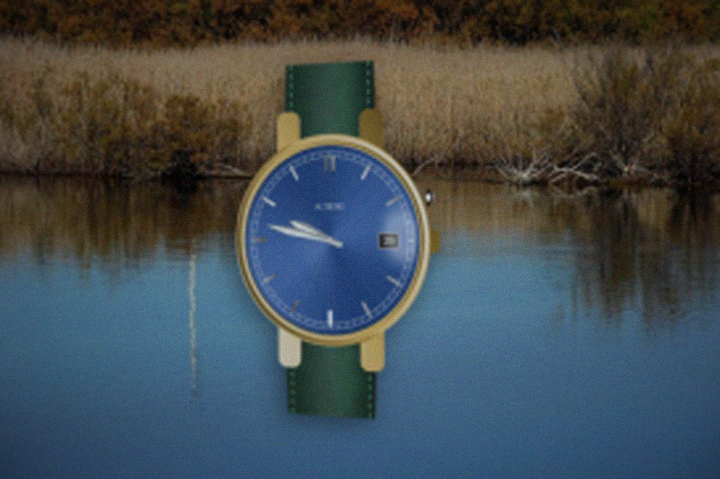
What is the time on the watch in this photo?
9:47
